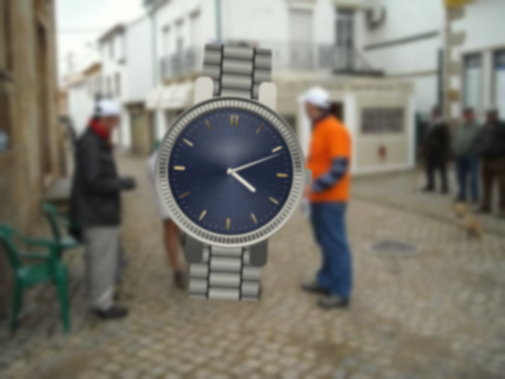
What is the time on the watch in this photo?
4:11
